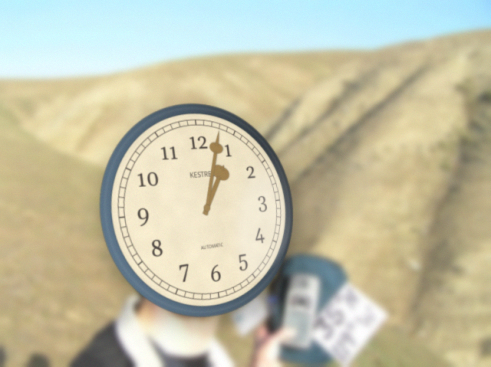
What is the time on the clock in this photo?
1:03
